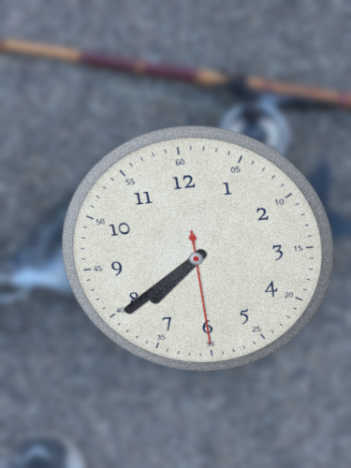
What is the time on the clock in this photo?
7:39:30
